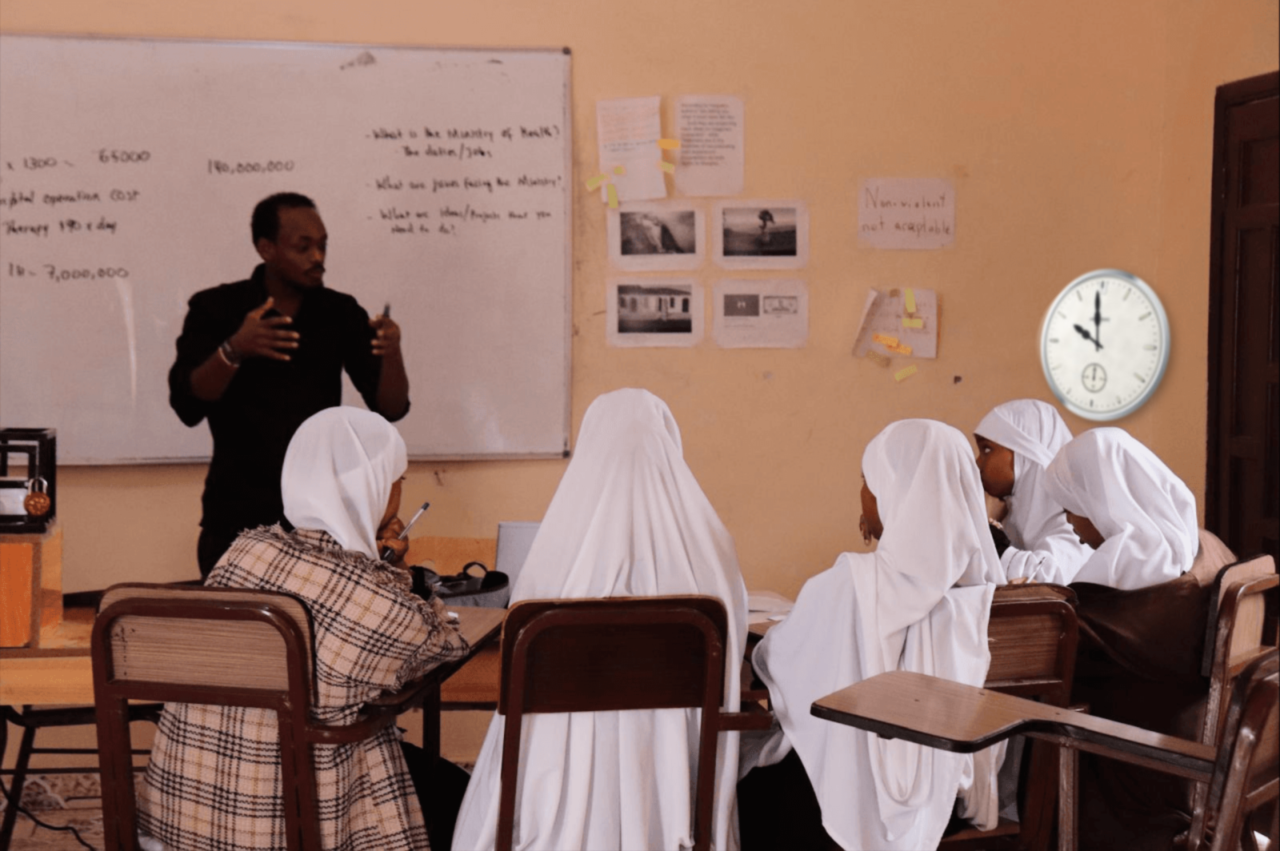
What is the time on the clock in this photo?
9:59
